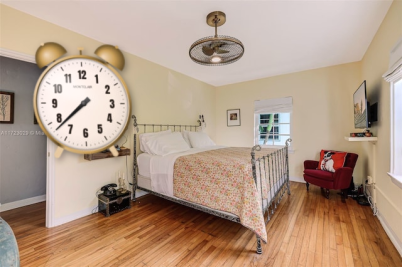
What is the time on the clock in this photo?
7:38
